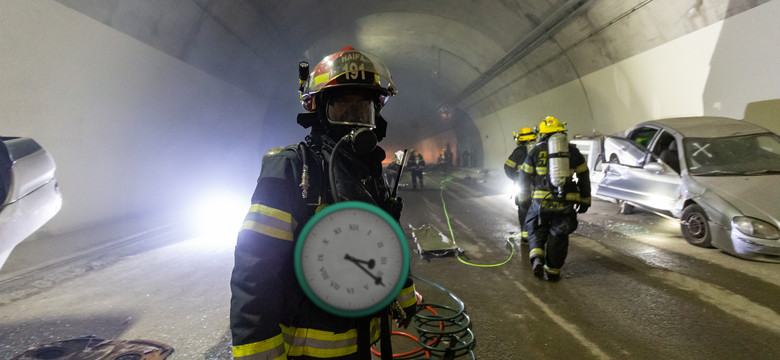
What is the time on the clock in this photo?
3:21
